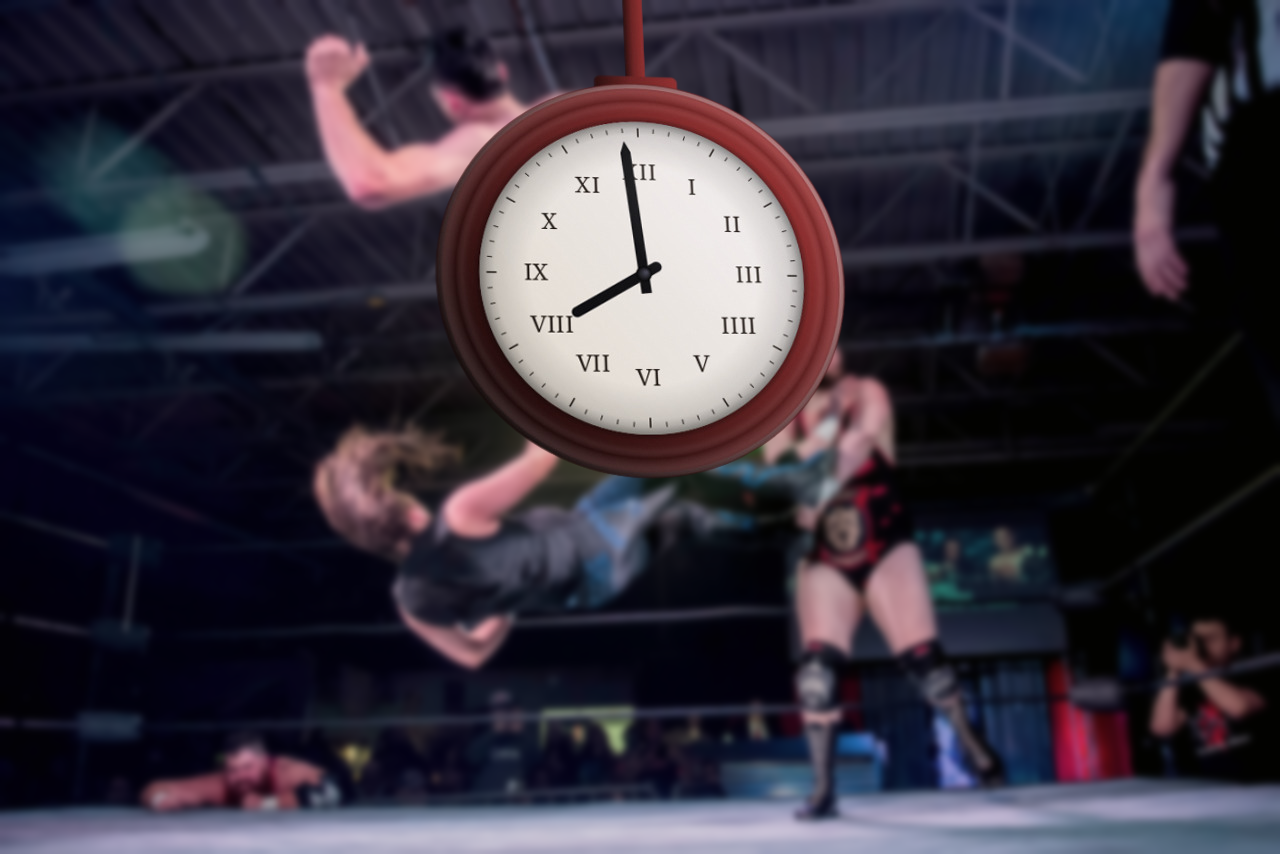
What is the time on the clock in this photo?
7:59
